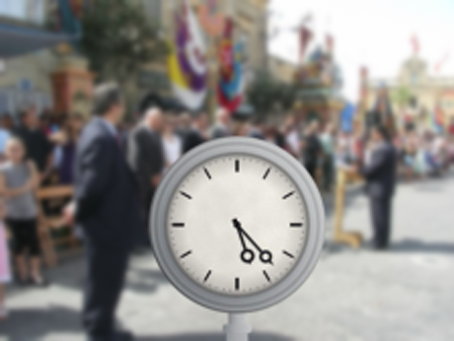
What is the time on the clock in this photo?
5:23
